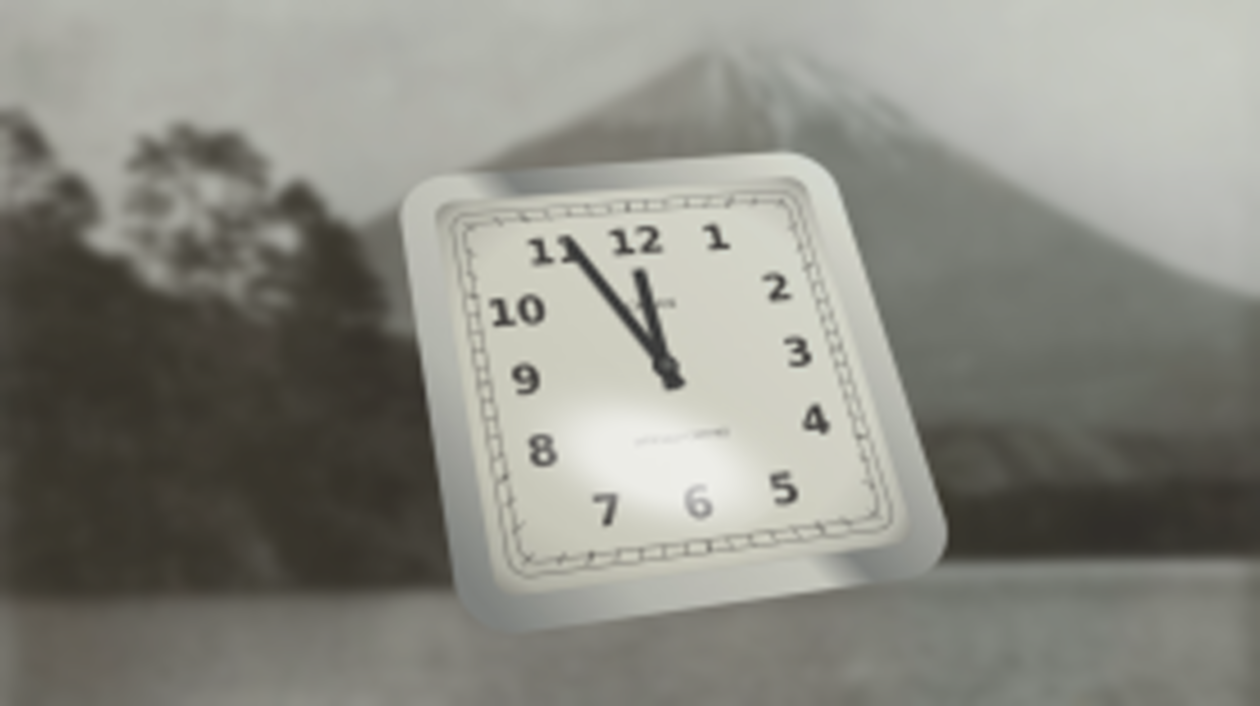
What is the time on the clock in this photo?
11:56
